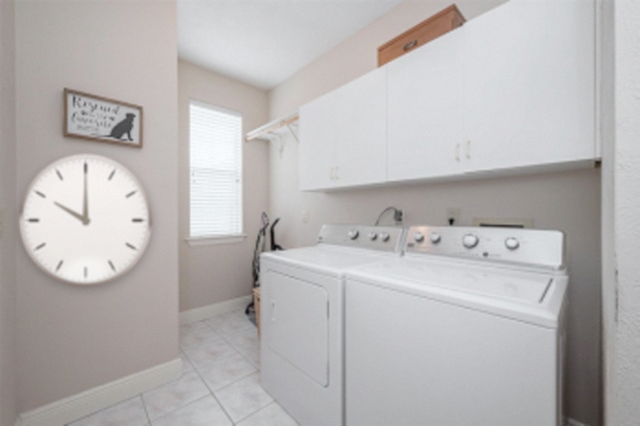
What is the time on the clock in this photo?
10:00
